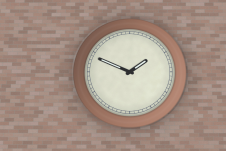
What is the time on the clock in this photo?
1:49
